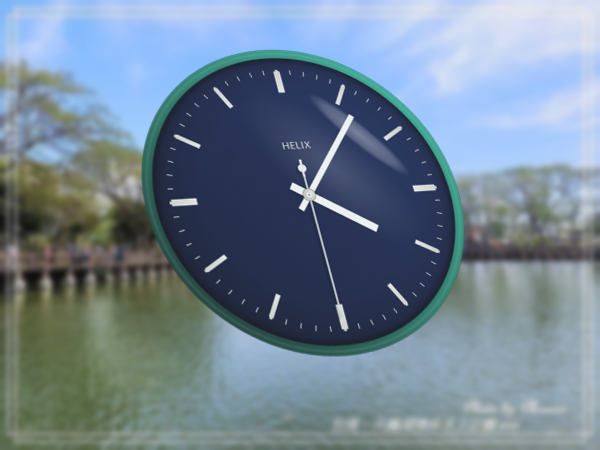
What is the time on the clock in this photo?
4:06:30
